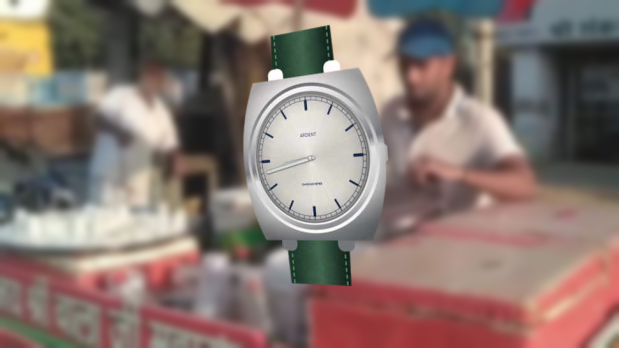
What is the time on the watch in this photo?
8:43
